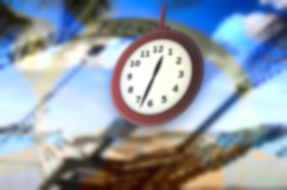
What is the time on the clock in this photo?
12:33
